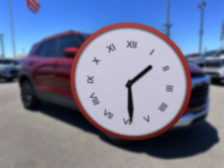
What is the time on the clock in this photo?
1:29
